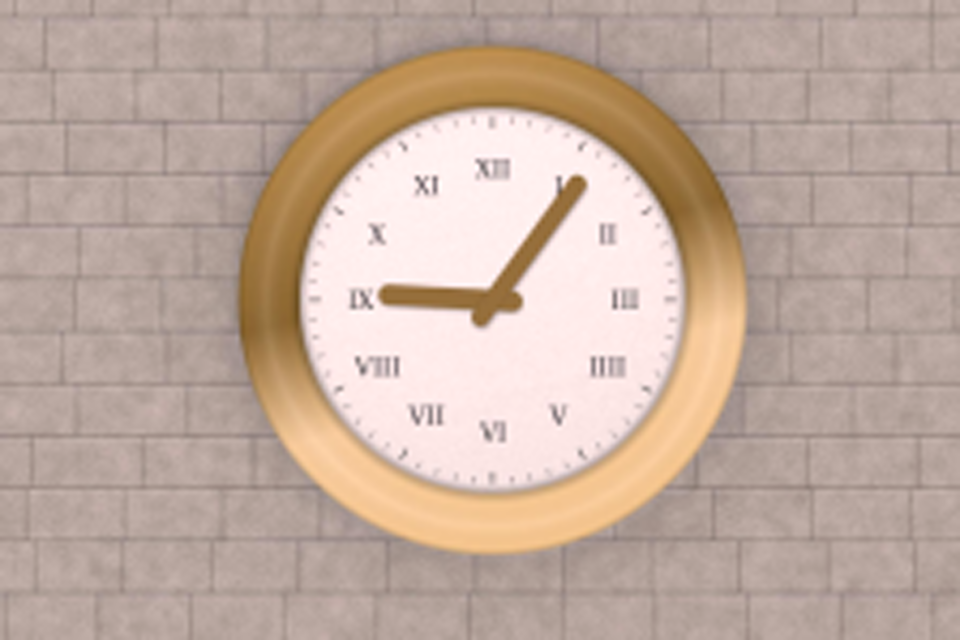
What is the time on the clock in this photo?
9:06
